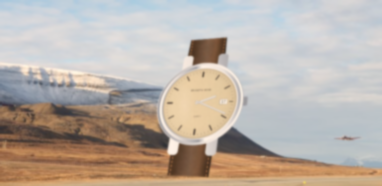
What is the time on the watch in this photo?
2:19
